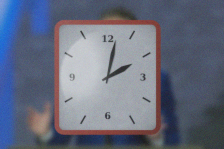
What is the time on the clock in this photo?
2:02
